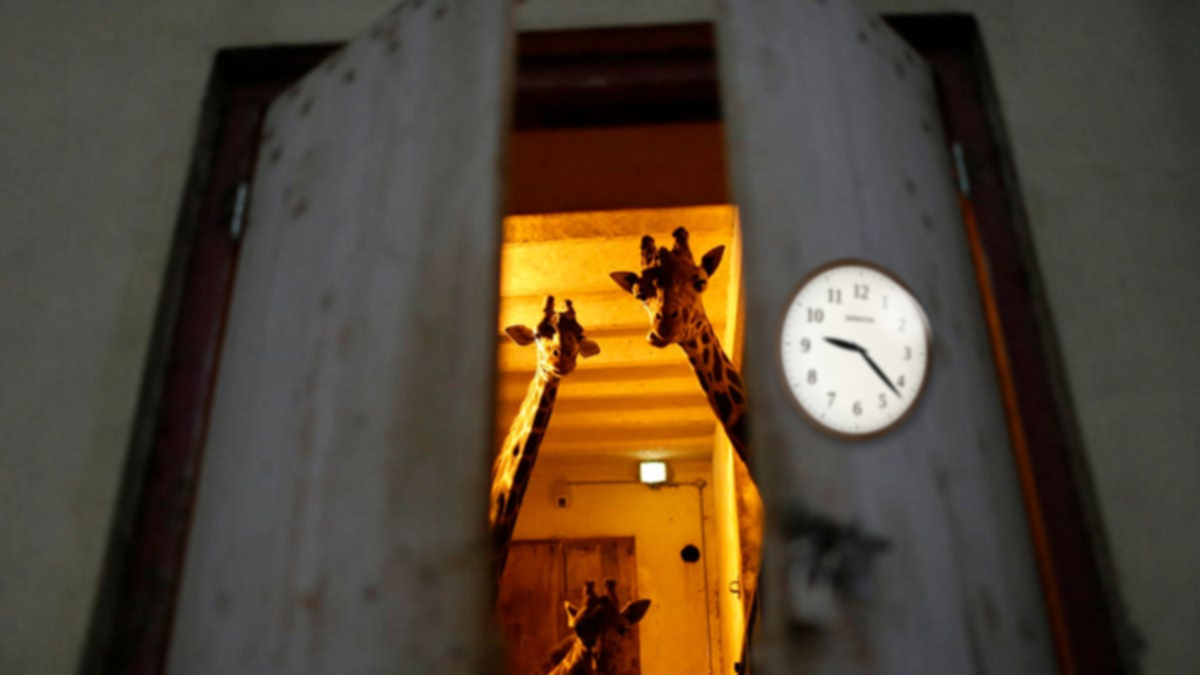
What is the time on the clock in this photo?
9:22
